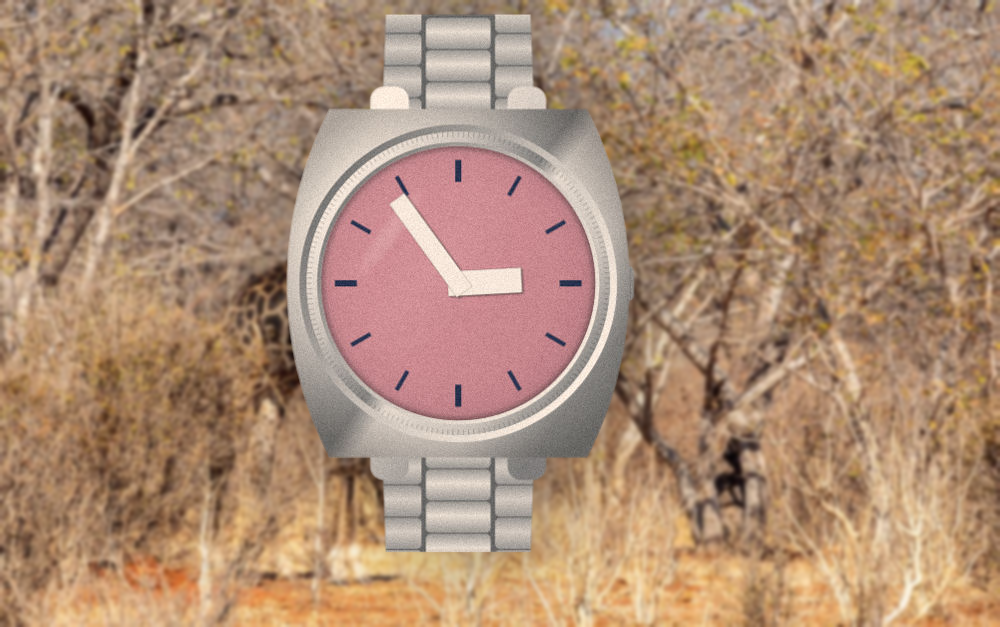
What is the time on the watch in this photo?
2:54
